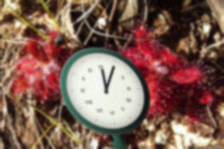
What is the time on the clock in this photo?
12:05
